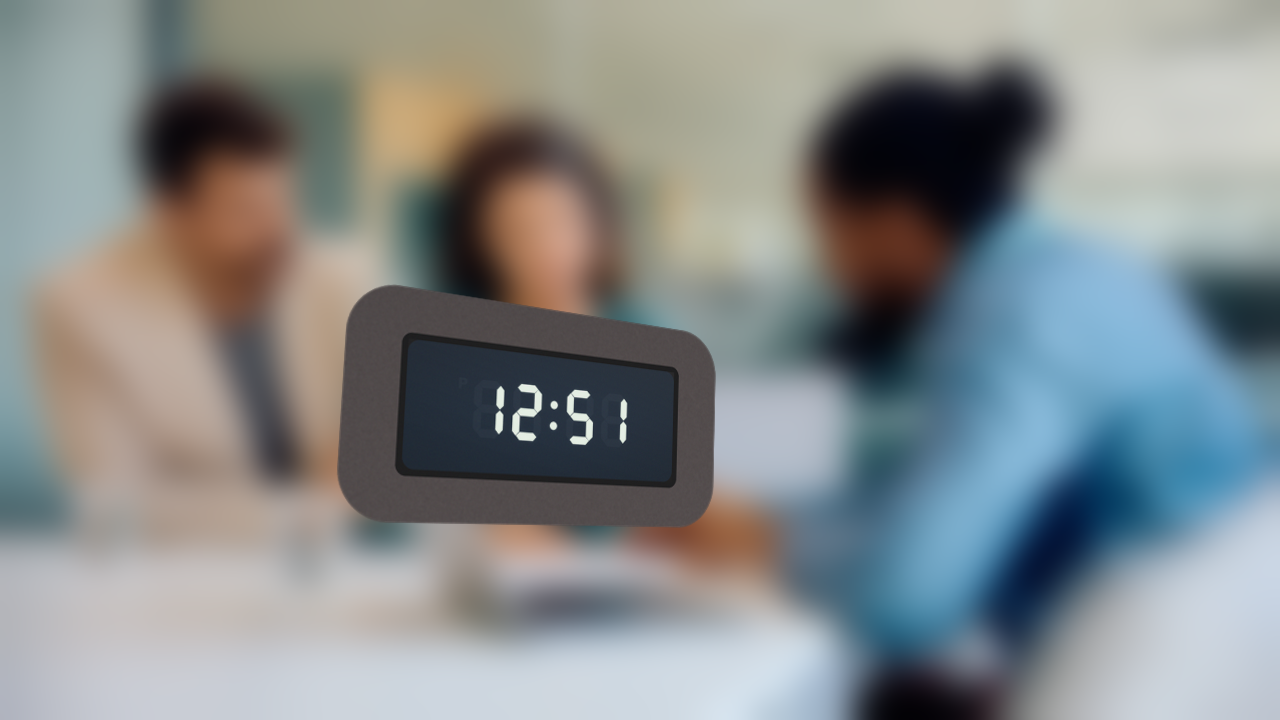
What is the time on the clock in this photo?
12:51
